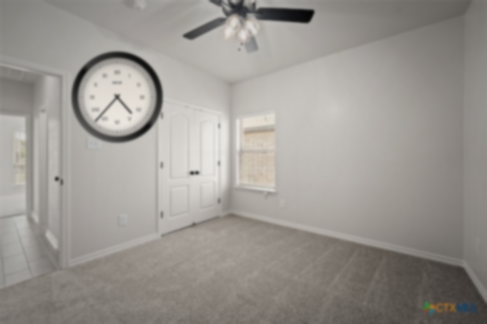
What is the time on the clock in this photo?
4:37
